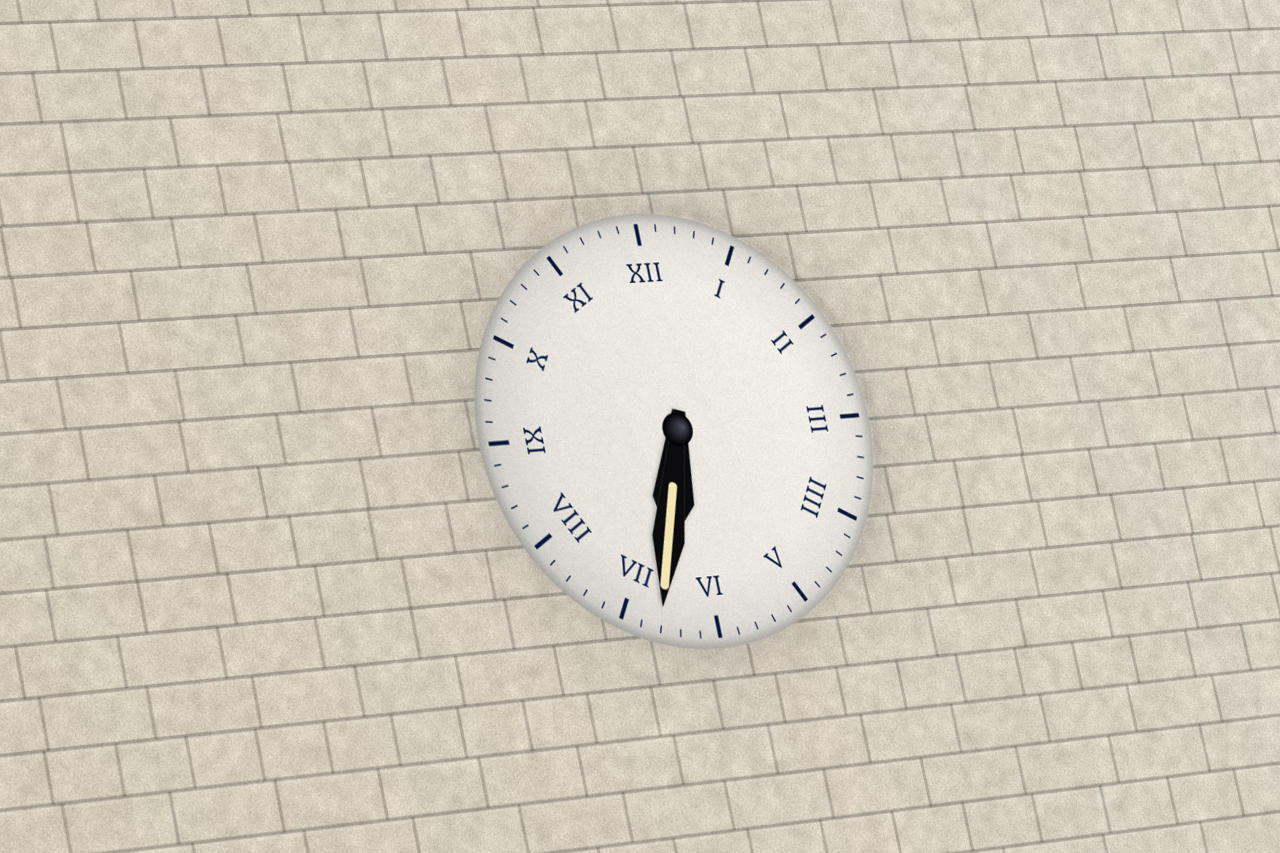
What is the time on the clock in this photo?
6:33
